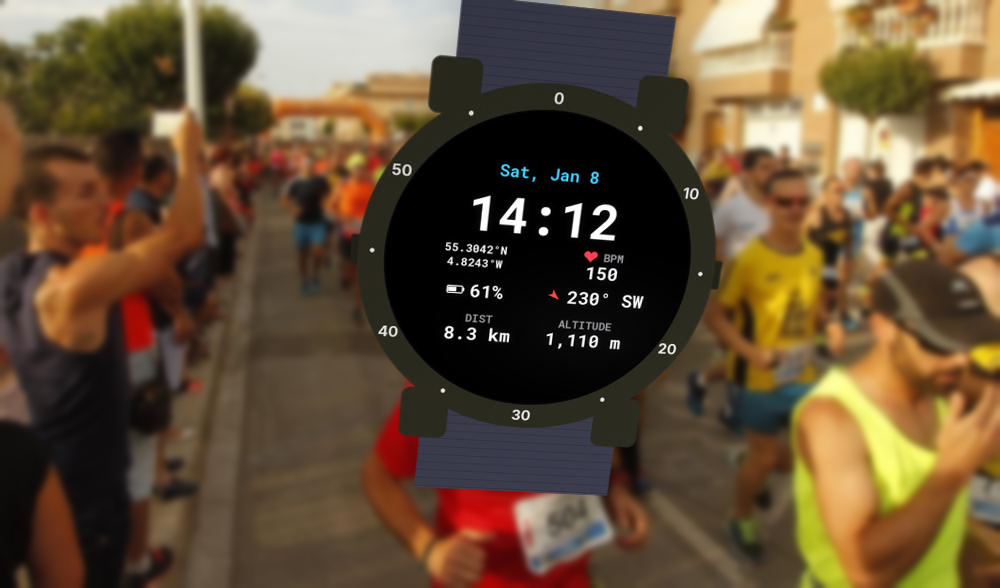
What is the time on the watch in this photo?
14:12
